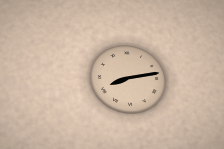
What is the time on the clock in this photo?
8:13
